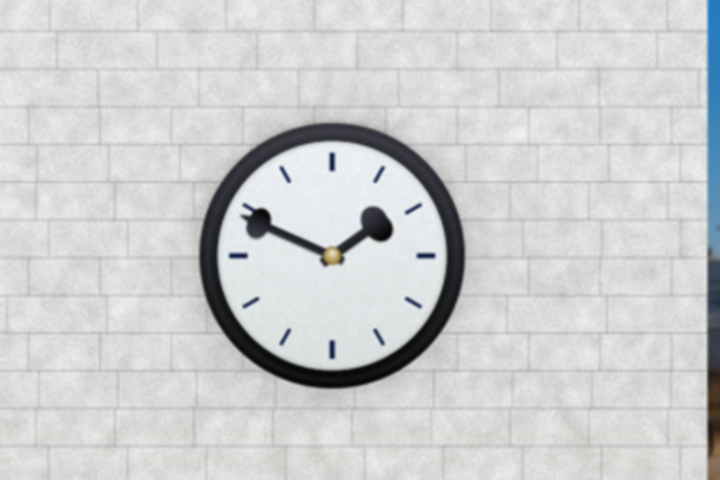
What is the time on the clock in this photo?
1:49
